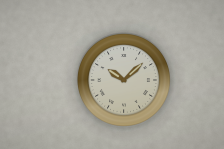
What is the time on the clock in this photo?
10:08
